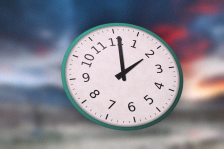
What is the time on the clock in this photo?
2:01
